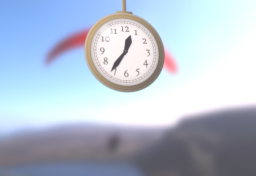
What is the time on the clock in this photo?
12:36
